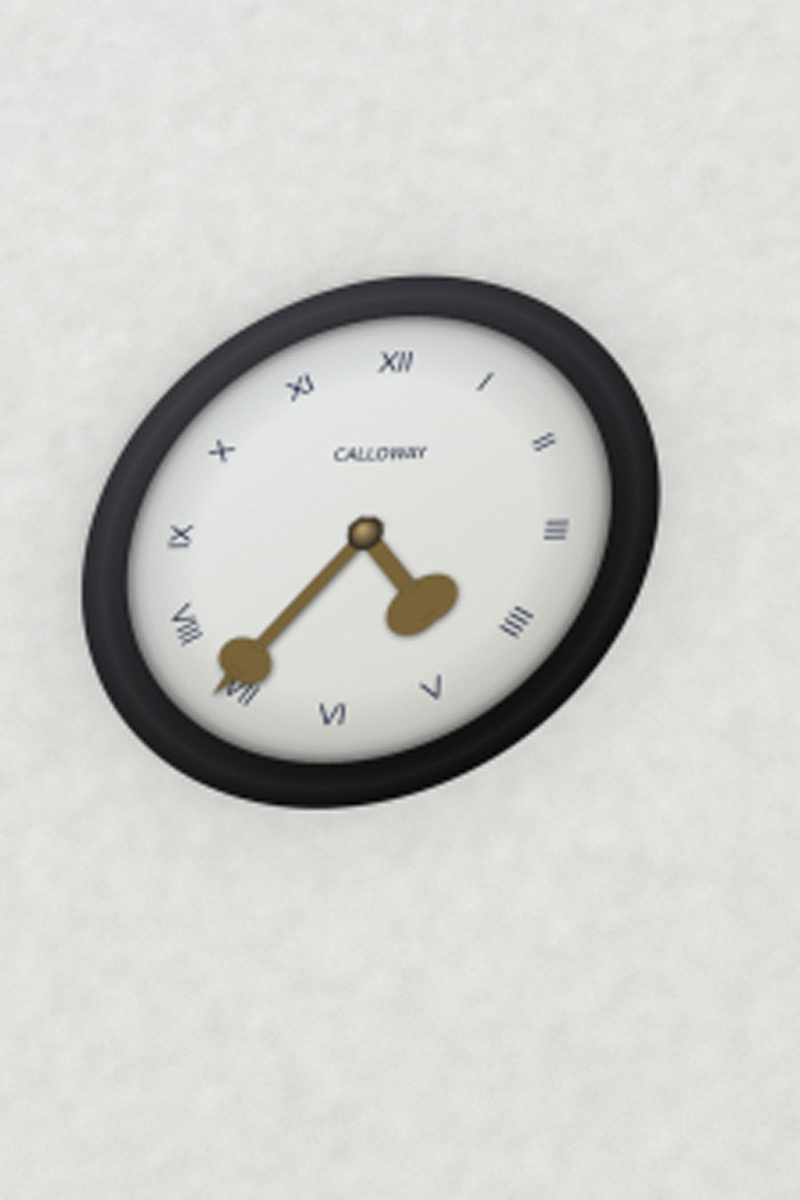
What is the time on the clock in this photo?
4:36
